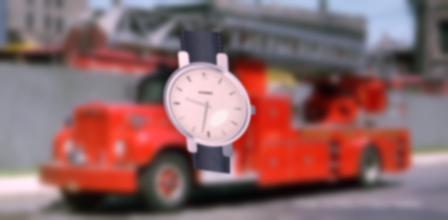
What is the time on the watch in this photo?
9:32
